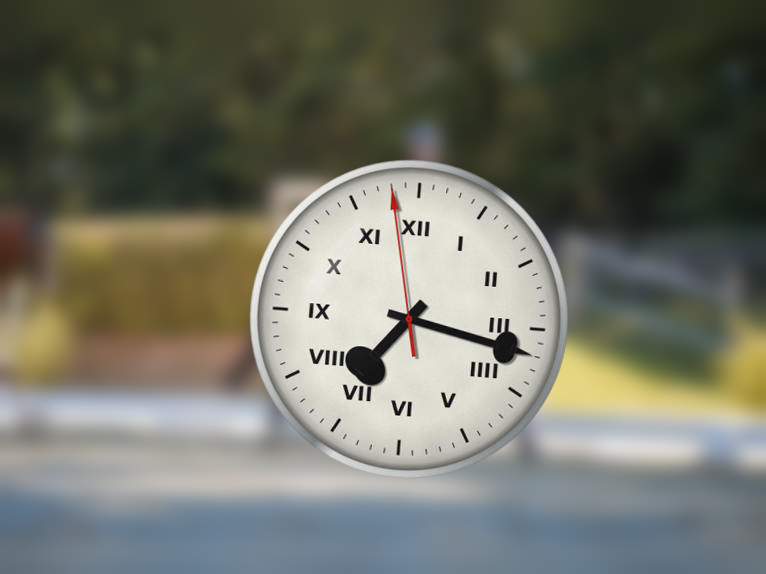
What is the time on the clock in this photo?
7:16:58
